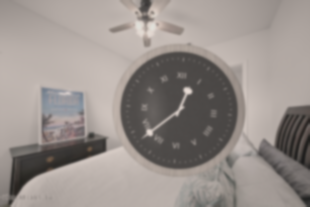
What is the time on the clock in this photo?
12:38
